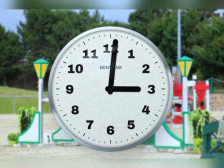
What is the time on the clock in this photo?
3:01
